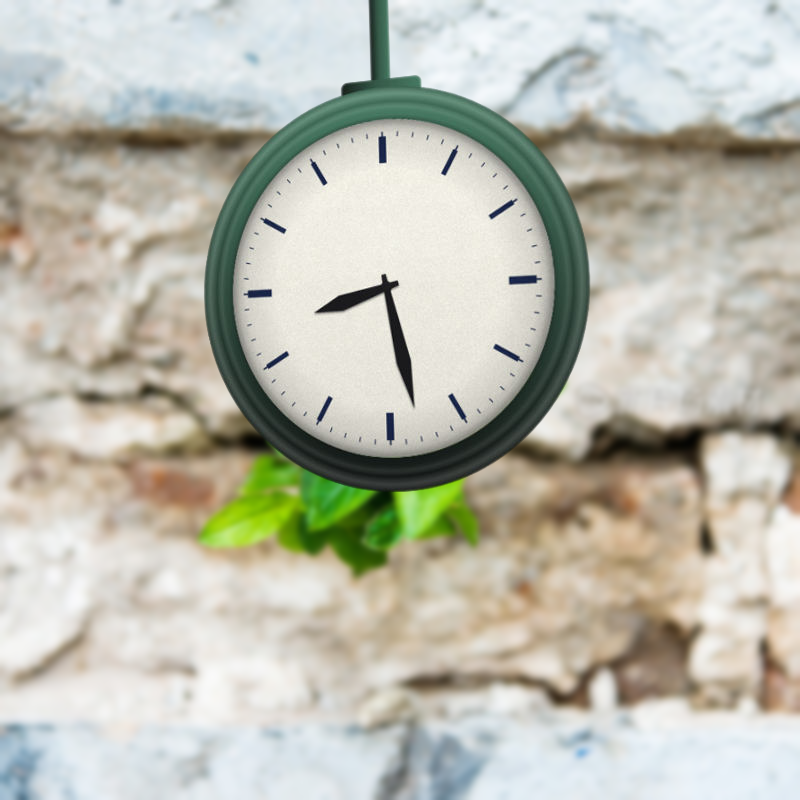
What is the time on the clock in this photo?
8:28
